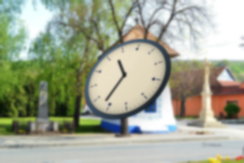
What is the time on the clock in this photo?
10:32
